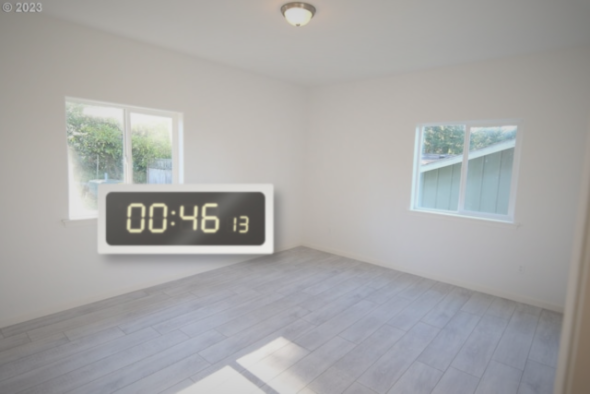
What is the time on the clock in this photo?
0:46:13
